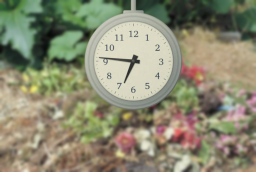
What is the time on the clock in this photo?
6:46
